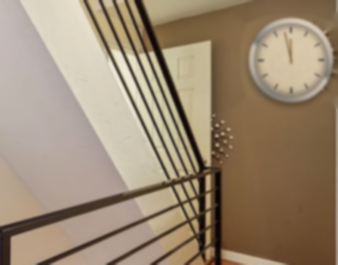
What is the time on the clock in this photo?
11:58
